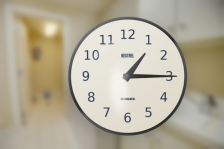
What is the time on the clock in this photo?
1:15
